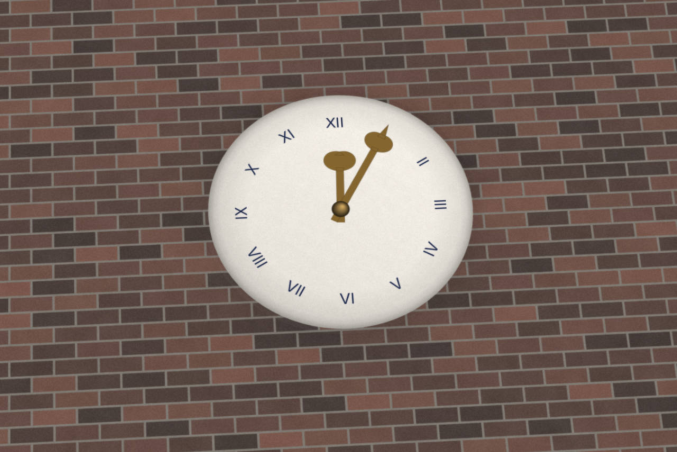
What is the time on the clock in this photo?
12:05
